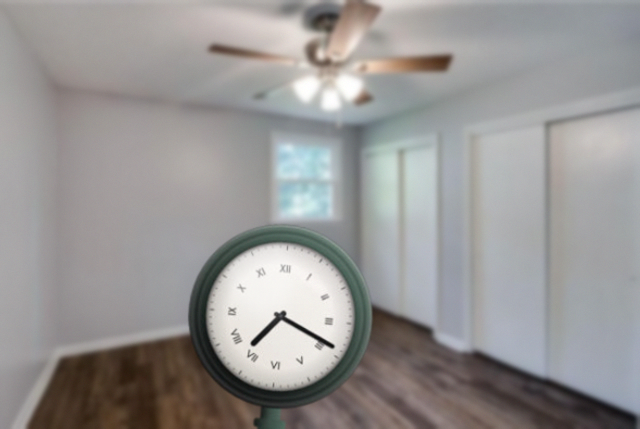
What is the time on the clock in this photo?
7:19
